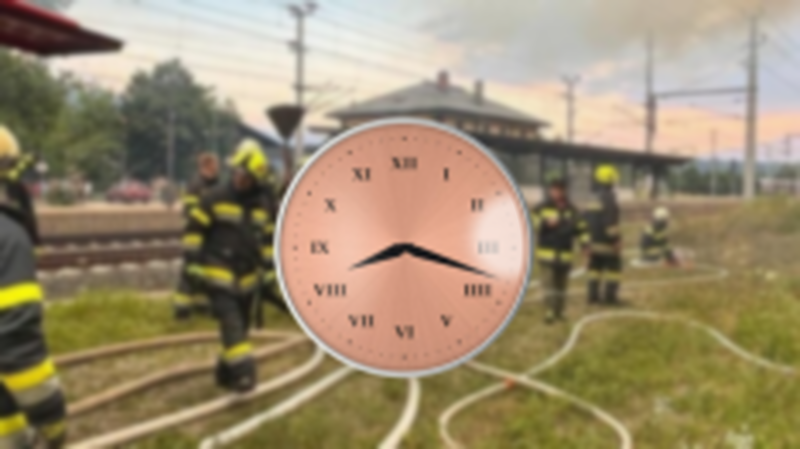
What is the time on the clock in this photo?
8:18
